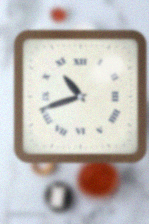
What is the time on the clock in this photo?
10:42
